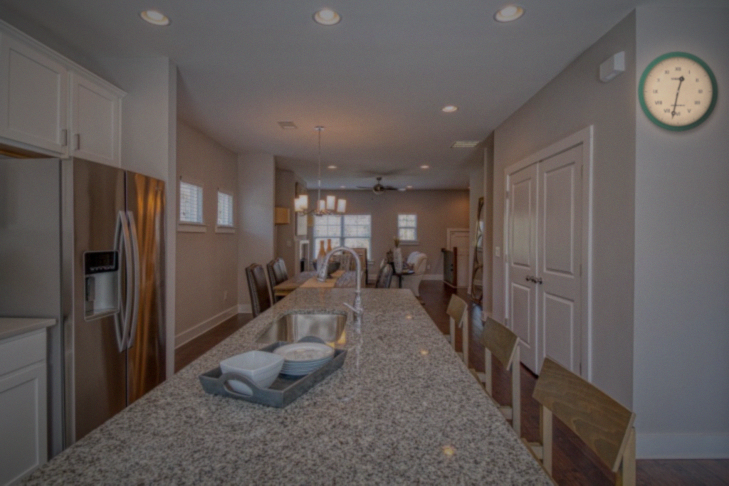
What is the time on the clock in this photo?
12:32
